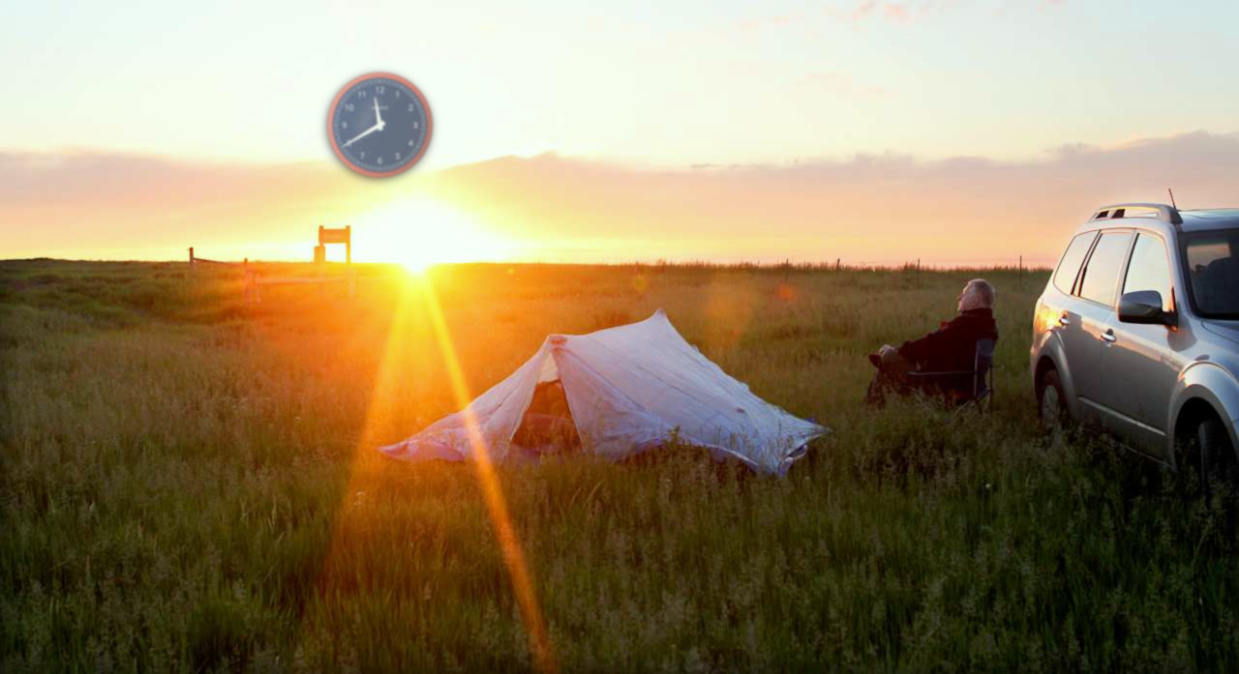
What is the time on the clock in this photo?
11:40
